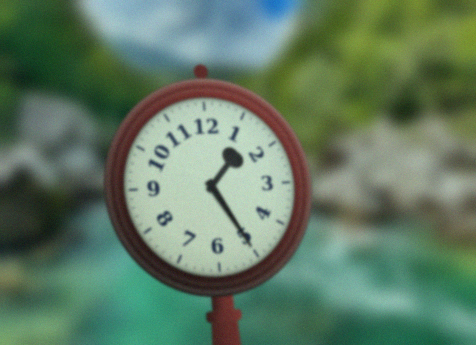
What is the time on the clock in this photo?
1:25
